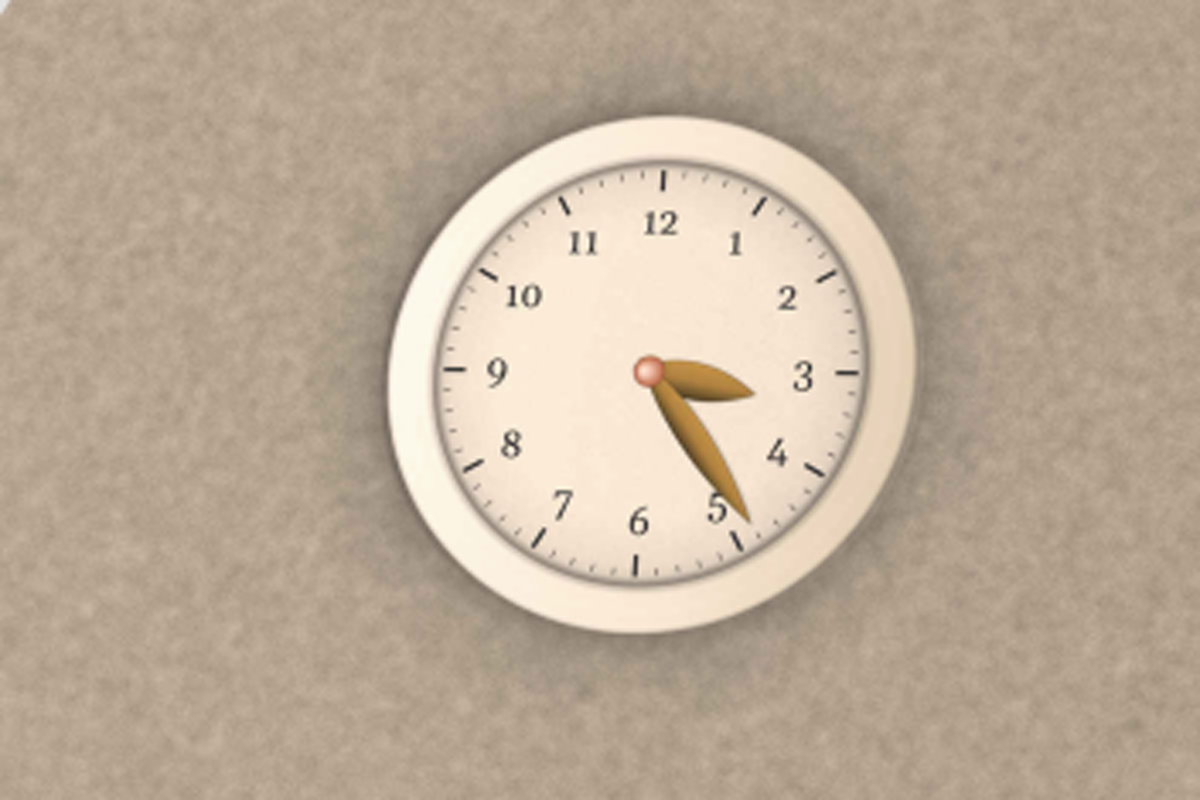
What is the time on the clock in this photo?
3:24
